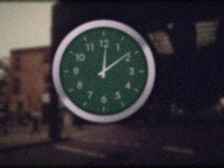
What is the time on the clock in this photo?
12:09
